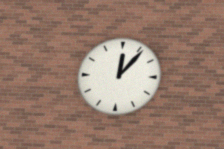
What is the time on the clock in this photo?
12:06
